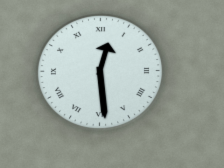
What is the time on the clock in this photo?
12:29
